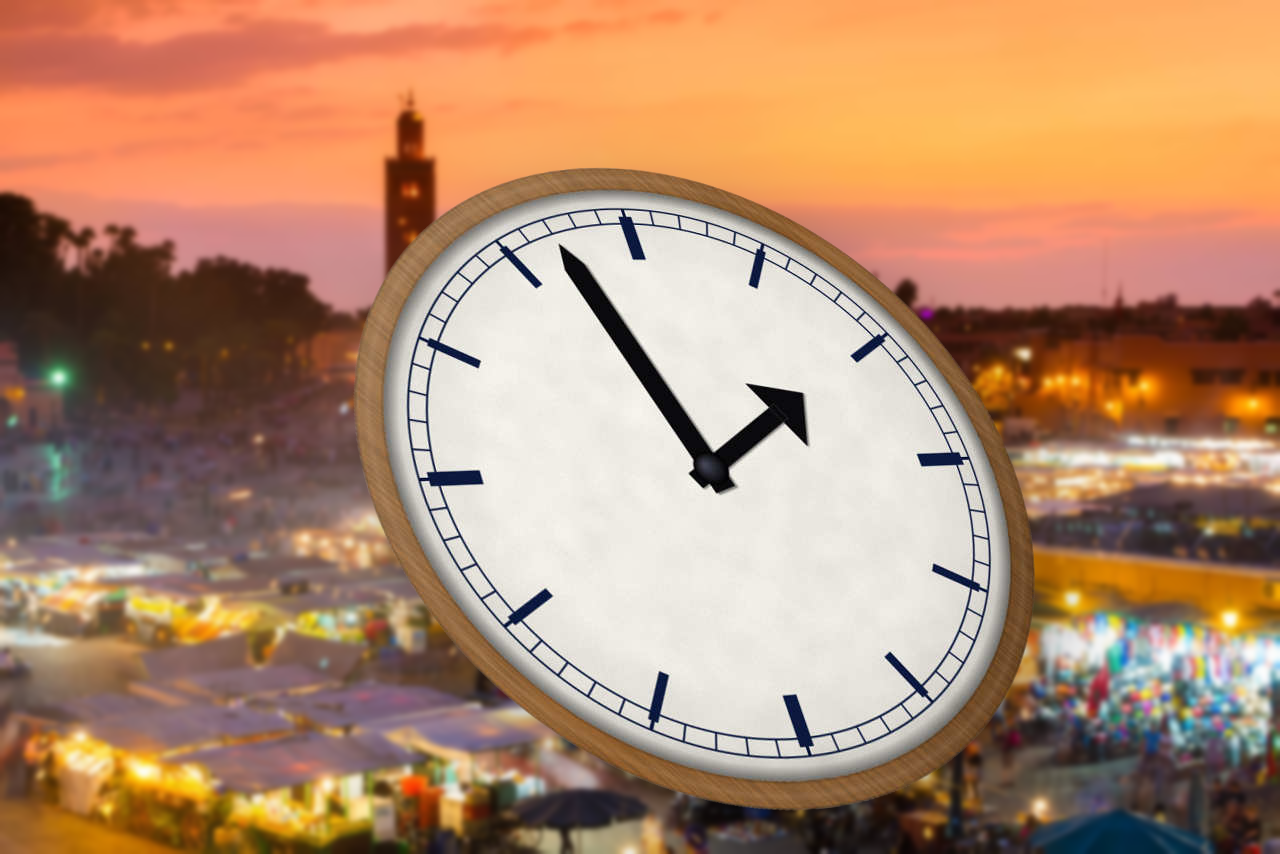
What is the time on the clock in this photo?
1:57
